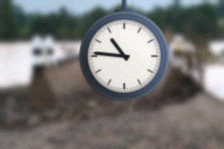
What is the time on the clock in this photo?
10:46
